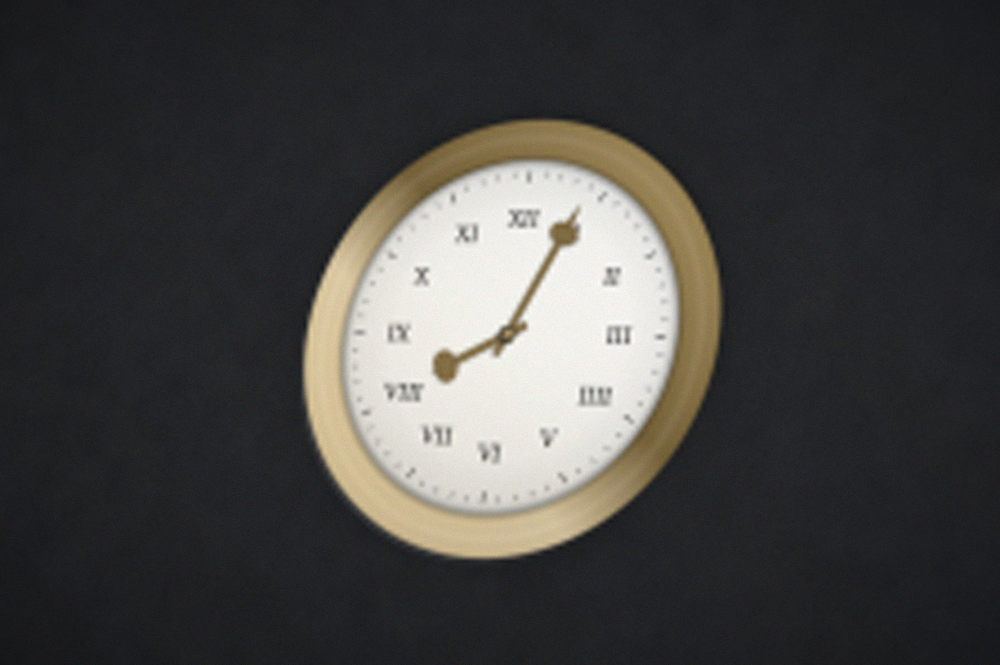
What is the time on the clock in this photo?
8:04
